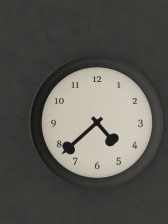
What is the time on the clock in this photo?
4:38
